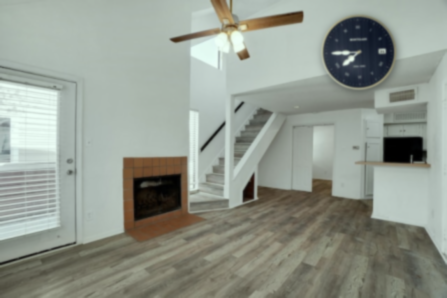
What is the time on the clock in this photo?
7:45
